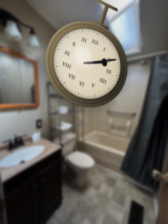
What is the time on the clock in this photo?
2:10
